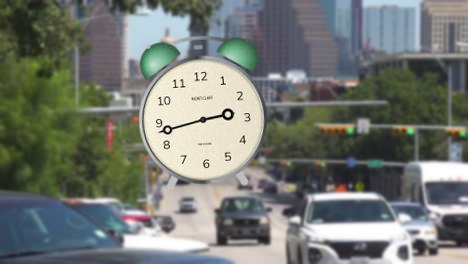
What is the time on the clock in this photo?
2:43
